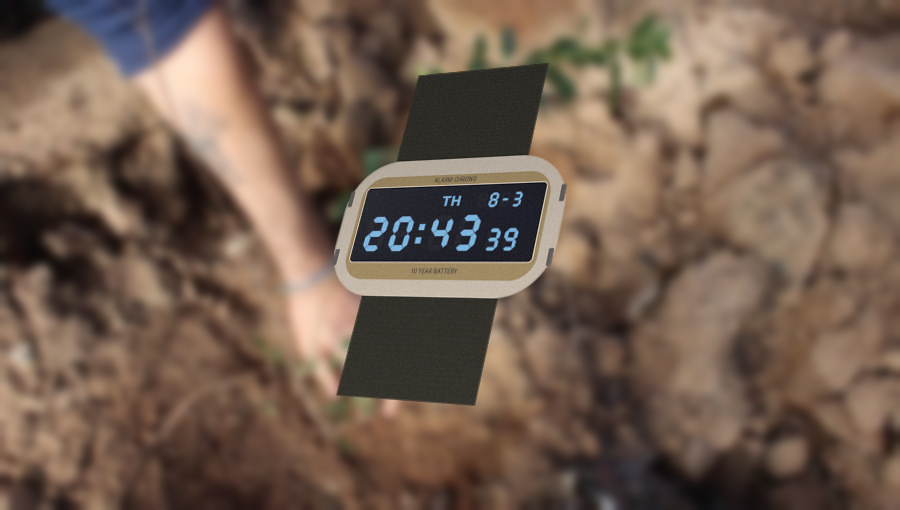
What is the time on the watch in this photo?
20:43:39
